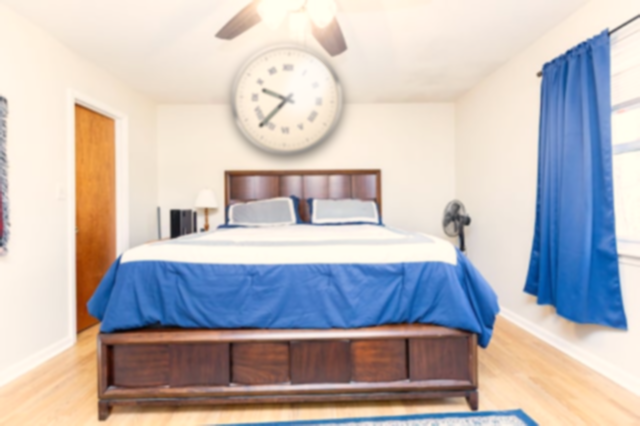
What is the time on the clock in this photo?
9:37
